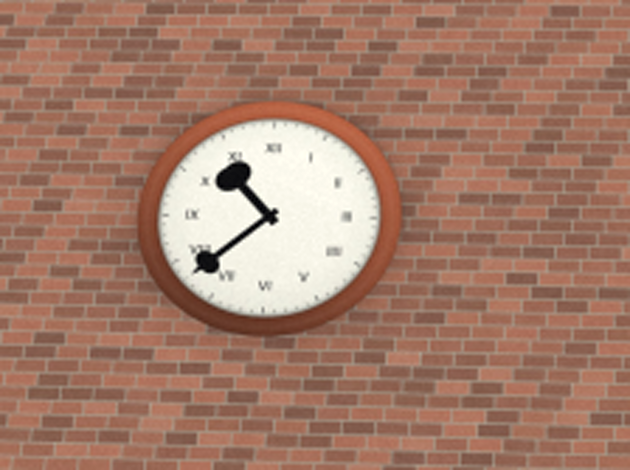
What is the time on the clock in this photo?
10:38
